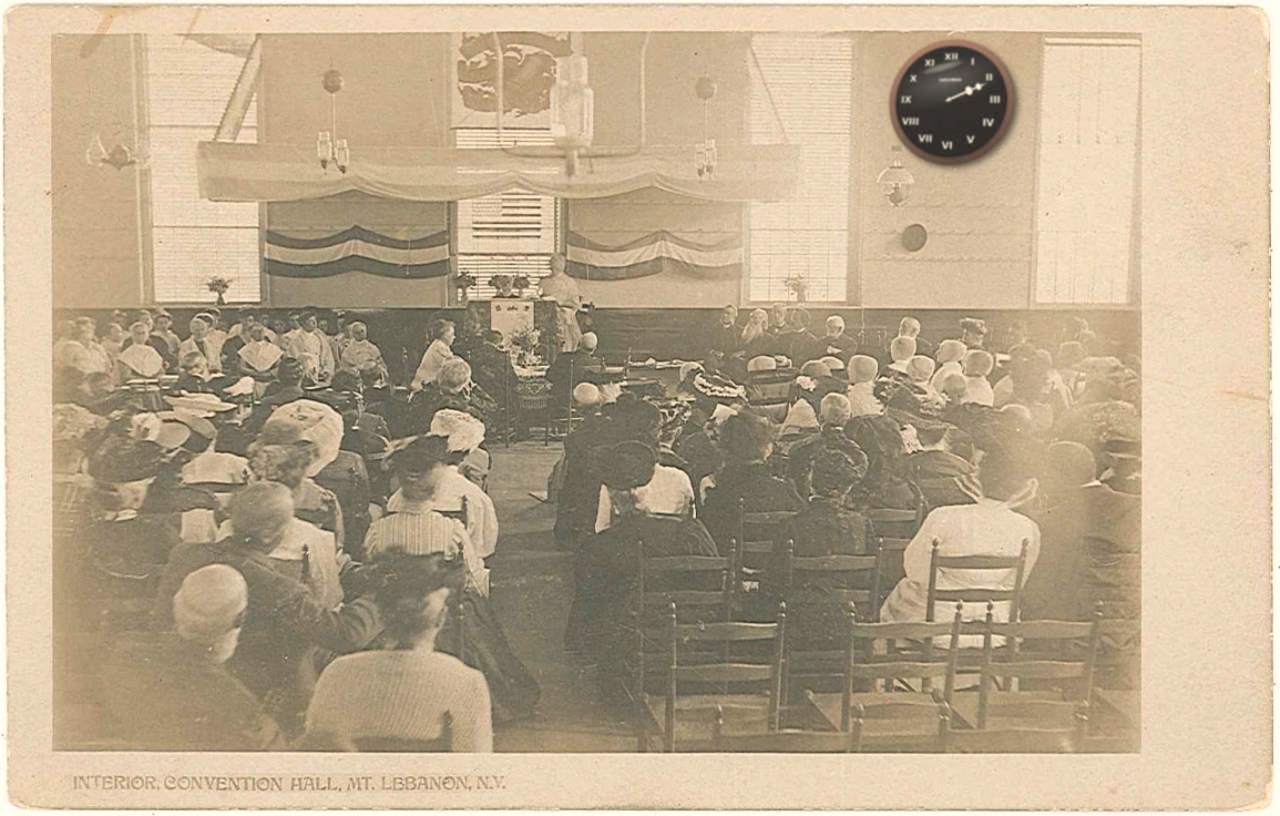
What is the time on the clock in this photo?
2:11
